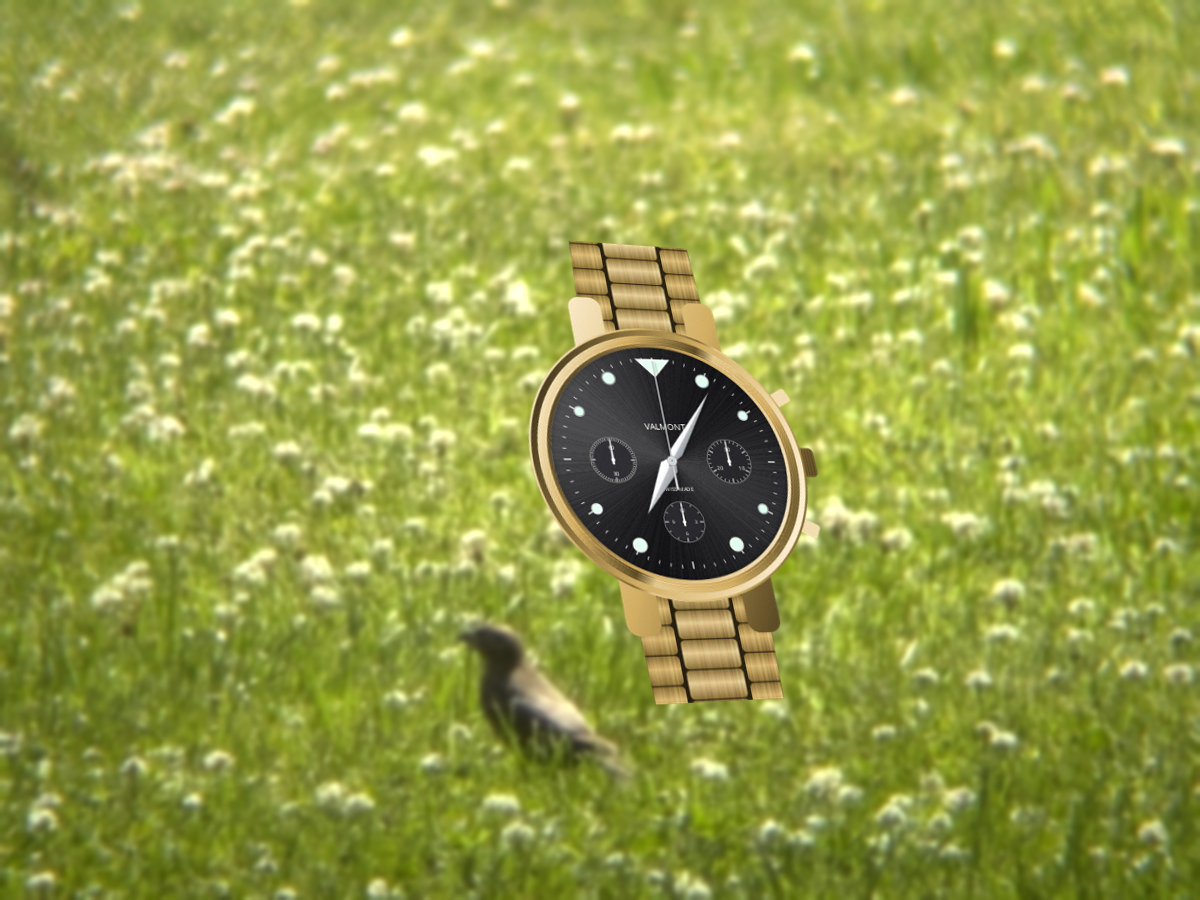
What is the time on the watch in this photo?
7:06
